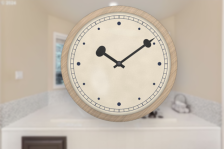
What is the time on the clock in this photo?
10:09
